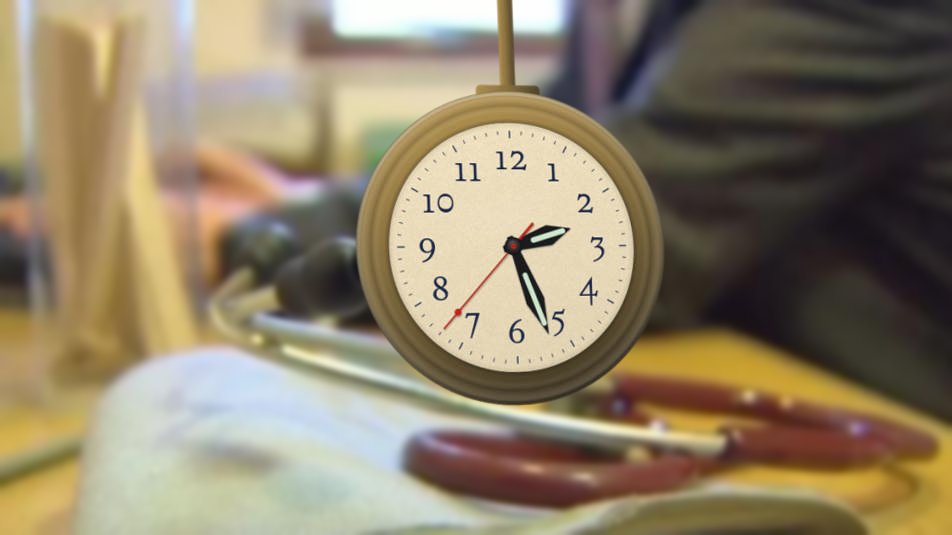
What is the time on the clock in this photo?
2:26:37
